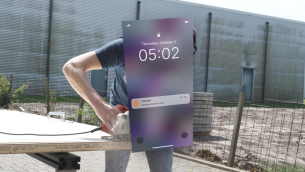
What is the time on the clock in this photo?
5:02
